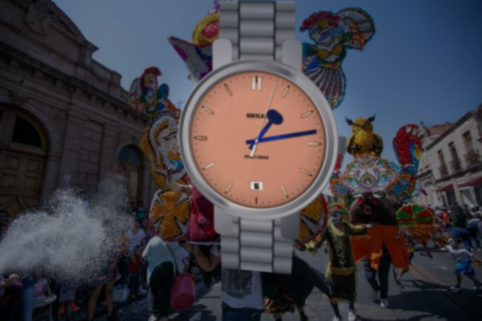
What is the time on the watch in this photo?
1:13:03
